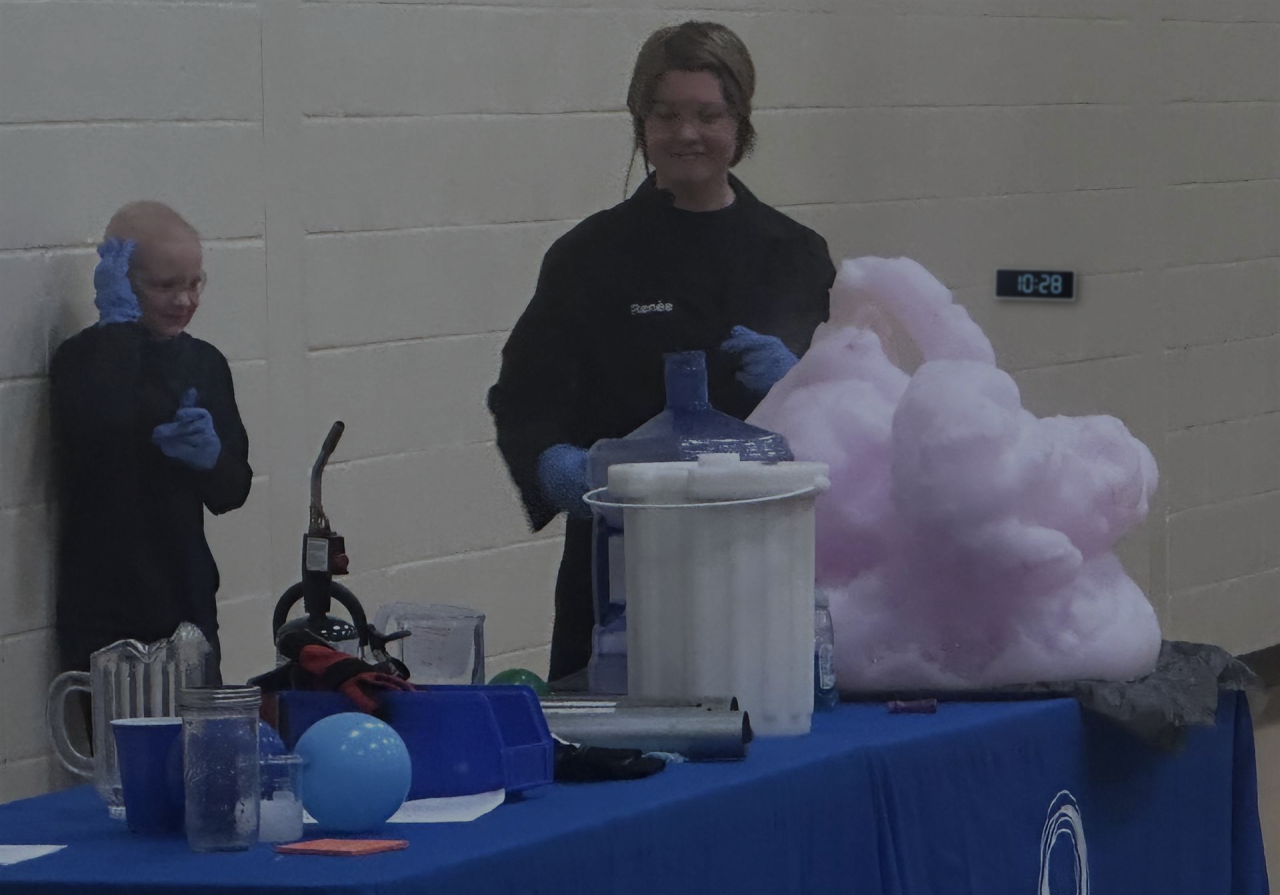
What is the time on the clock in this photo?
10:28
